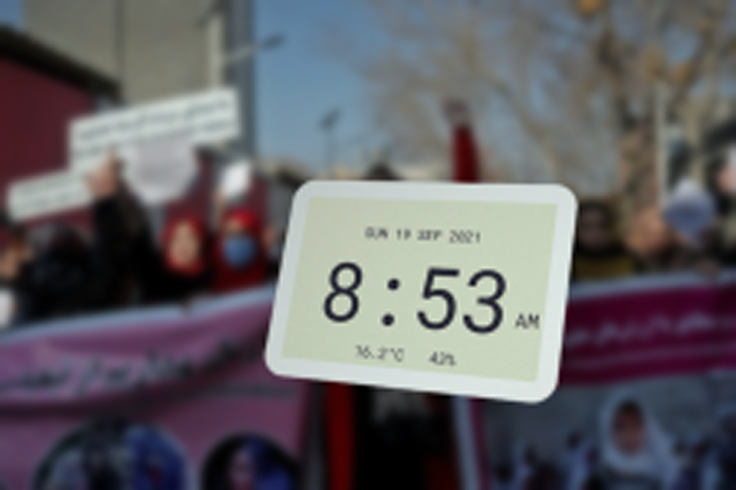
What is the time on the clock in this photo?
8:53
